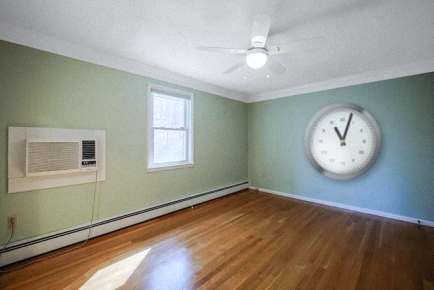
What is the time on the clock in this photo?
11:03
